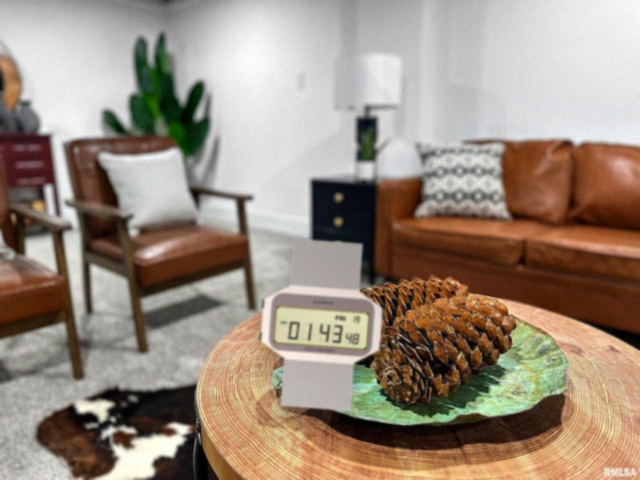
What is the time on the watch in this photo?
1:43
